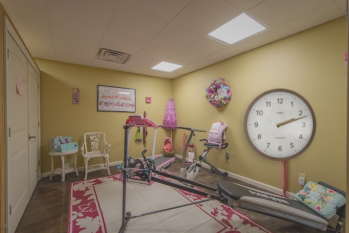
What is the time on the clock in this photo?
2:12
